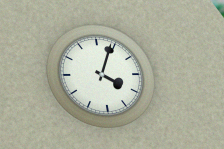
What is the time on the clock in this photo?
4:04
